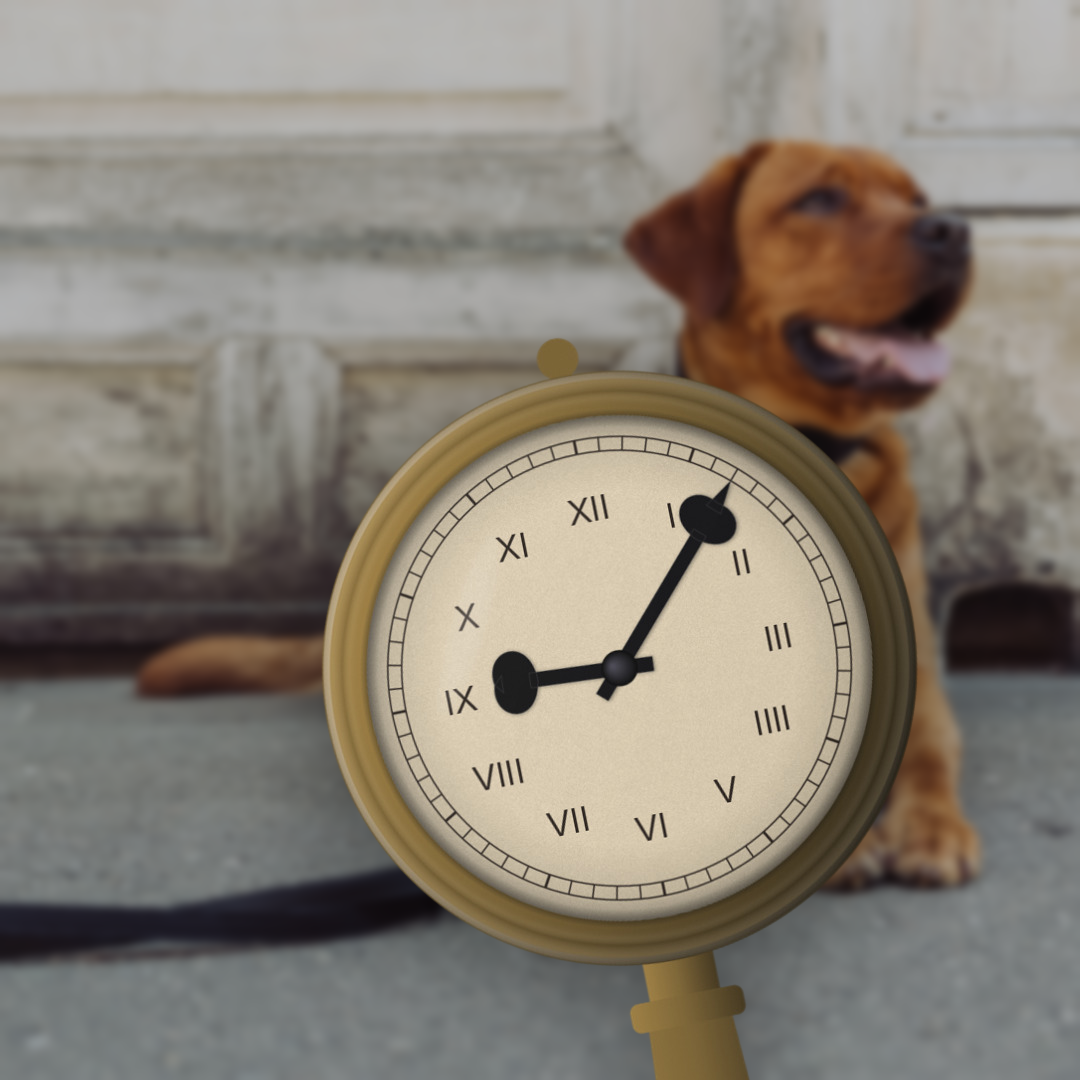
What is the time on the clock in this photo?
9:07
